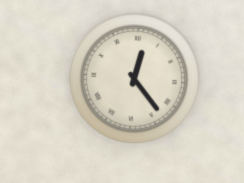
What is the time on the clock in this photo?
12:23
